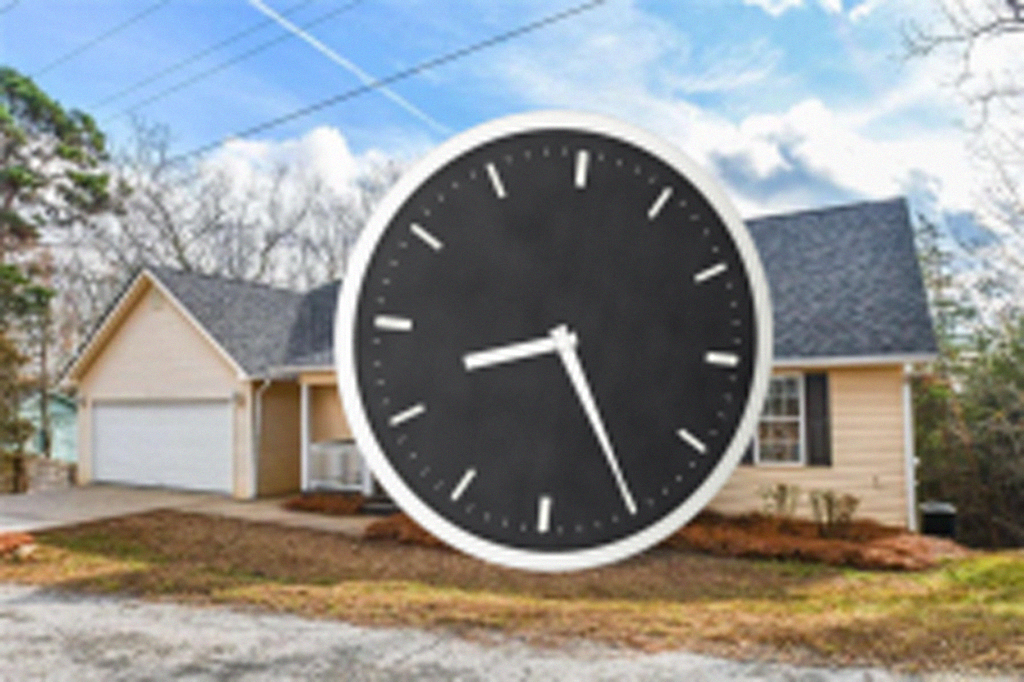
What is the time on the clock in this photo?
8:25
